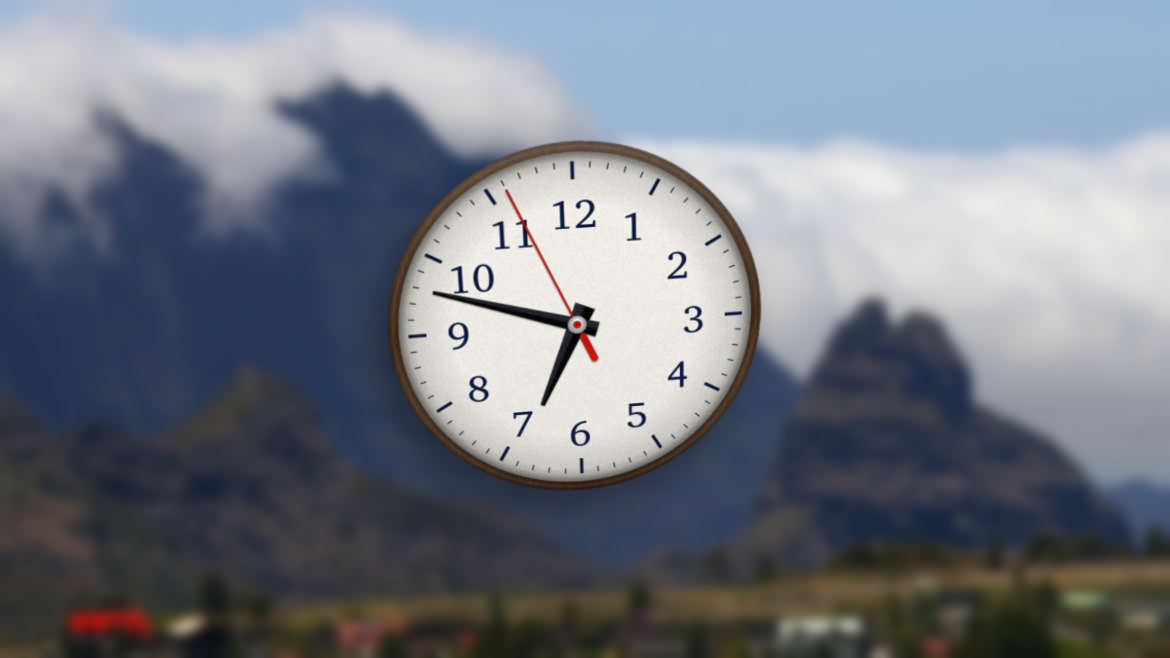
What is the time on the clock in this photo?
6:47:56
